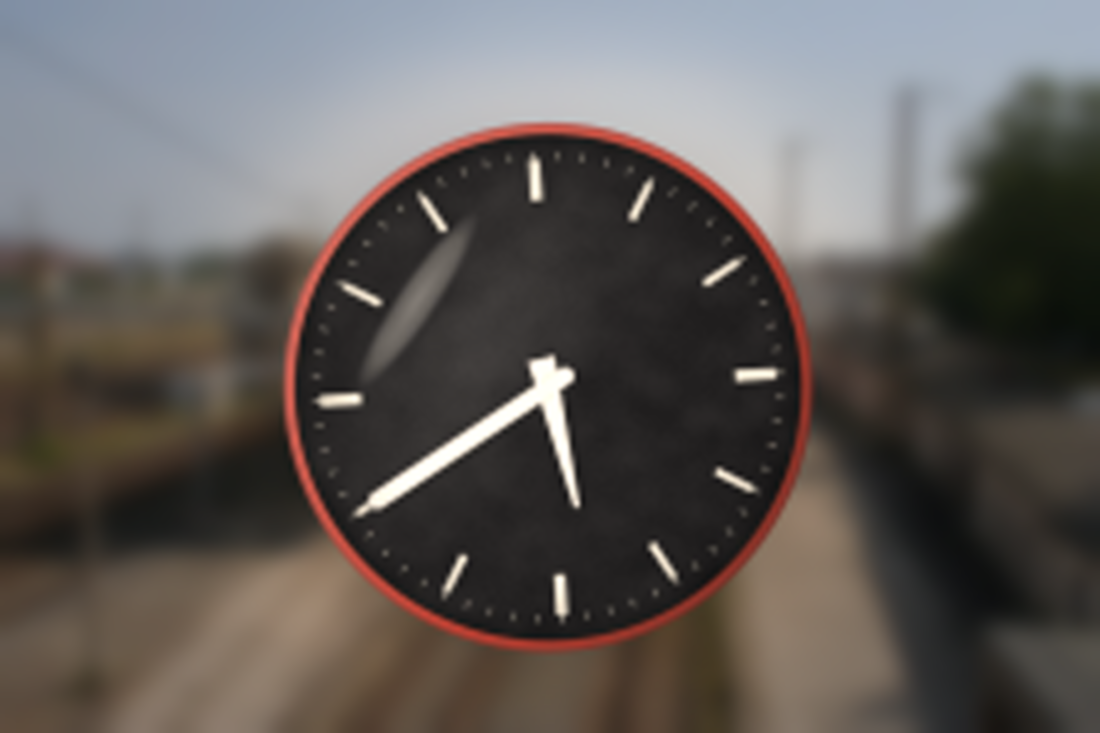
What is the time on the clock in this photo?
5:40
